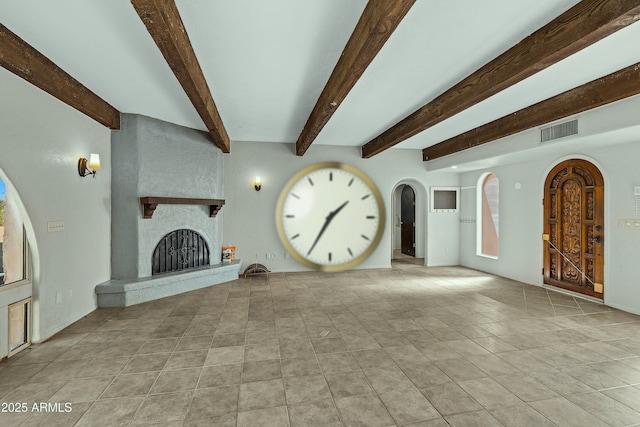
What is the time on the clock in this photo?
1:35
